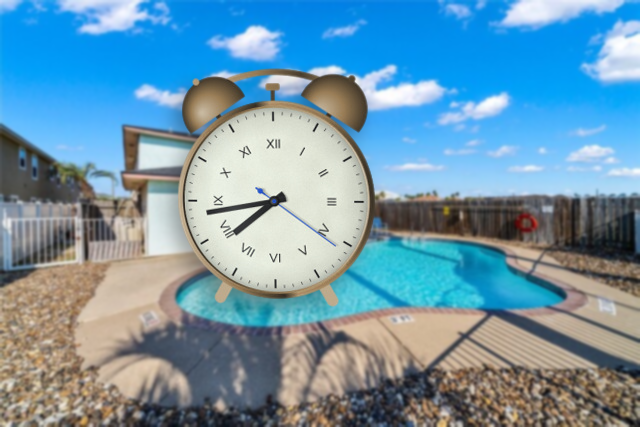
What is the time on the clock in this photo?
7:43:21
